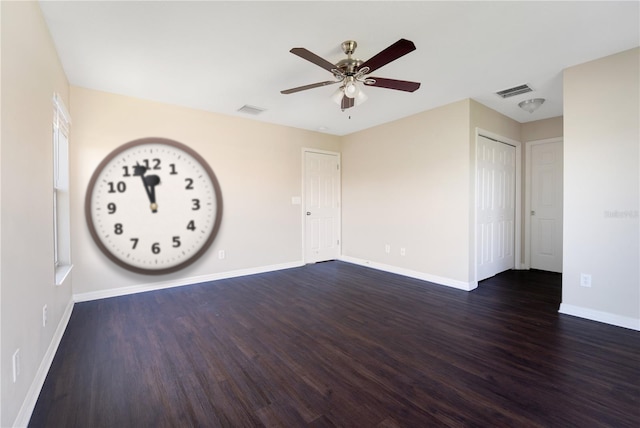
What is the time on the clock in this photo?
11:57
